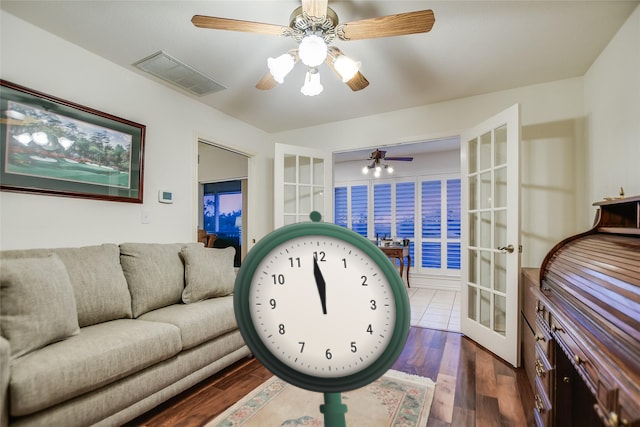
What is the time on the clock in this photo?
11:59
